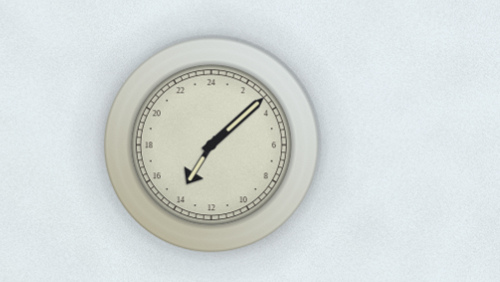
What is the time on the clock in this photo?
14:08
